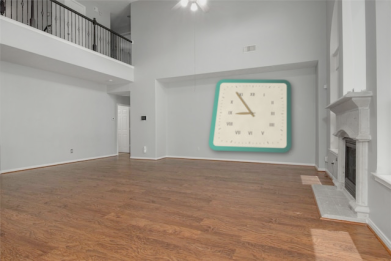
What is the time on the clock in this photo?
8:54
